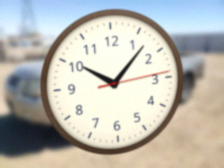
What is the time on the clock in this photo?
10:07:14
